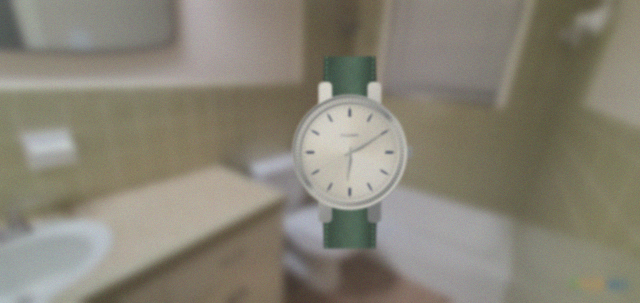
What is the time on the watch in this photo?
6:10
